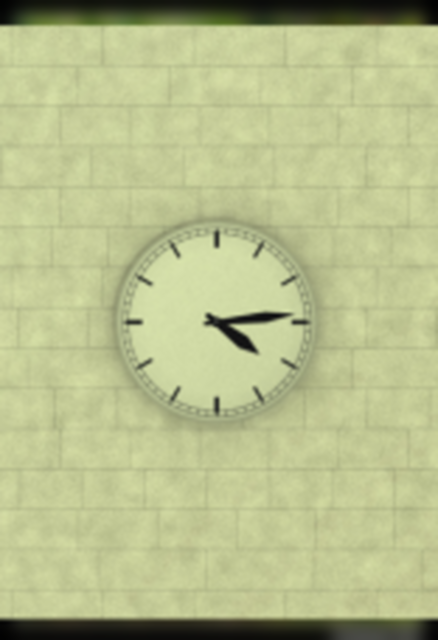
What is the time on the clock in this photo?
4:14
